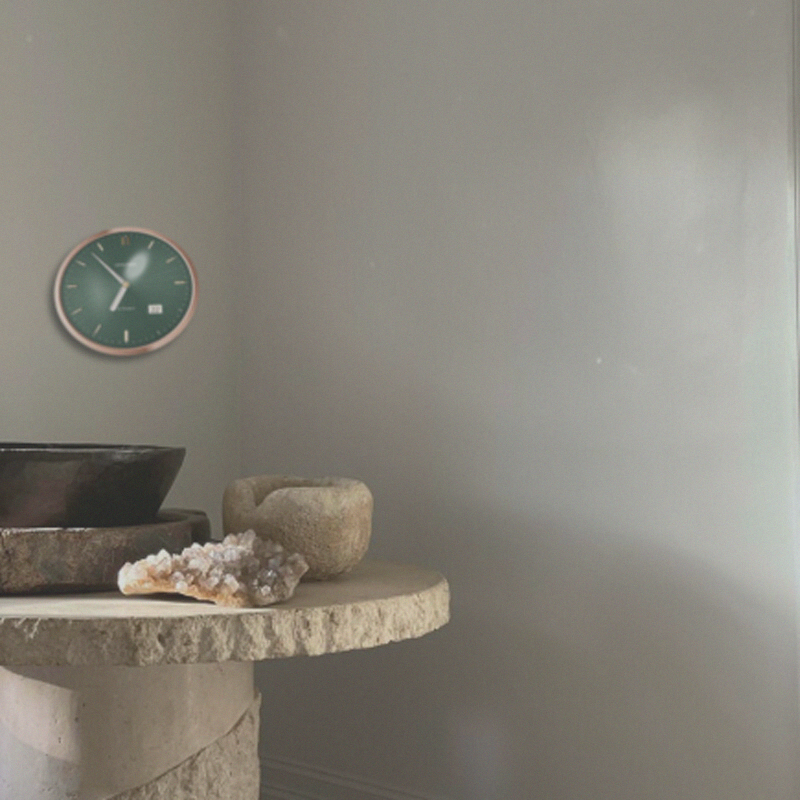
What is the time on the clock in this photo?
6:53
